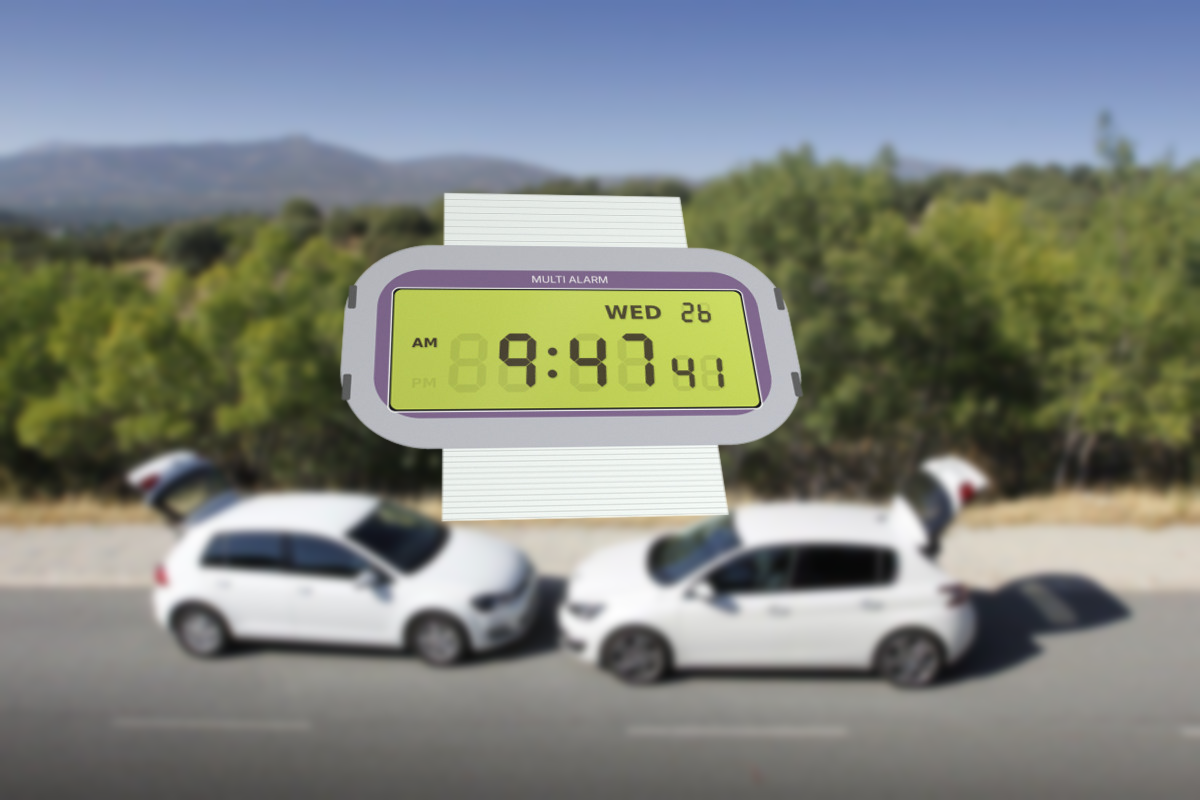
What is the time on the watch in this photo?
9:47:41
